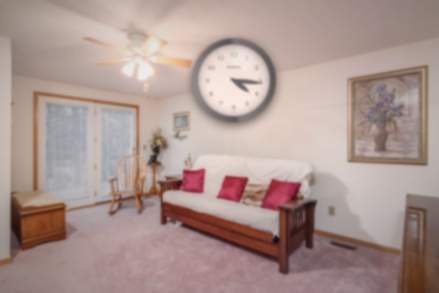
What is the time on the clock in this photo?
4:16
